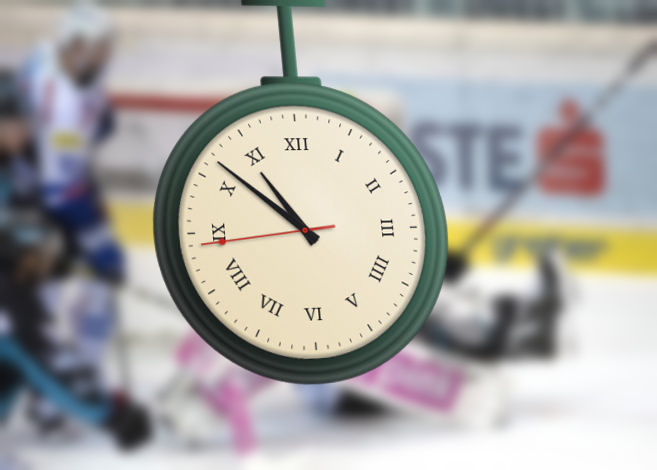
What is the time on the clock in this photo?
10:51:44
